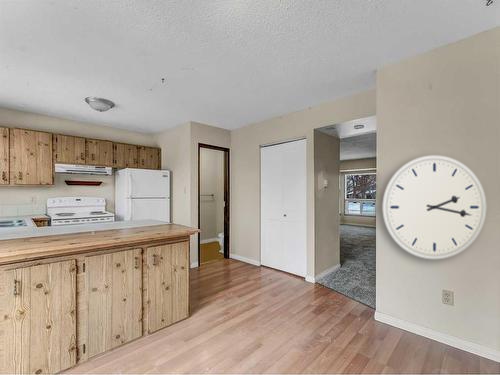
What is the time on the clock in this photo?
2:17
